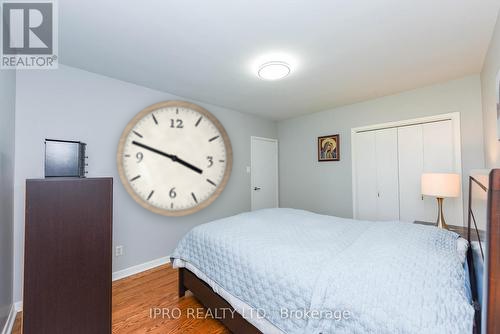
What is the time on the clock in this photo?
3:48
